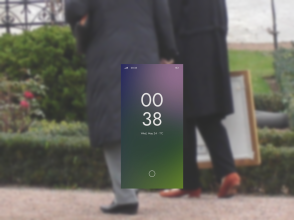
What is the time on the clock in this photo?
0:38
